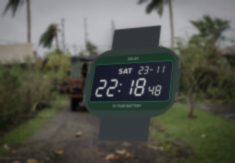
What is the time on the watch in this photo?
22:18:48
